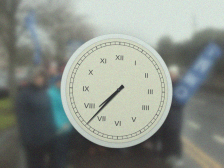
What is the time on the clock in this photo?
7:37
